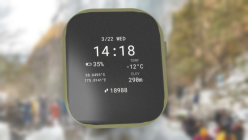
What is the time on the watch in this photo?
14:18
